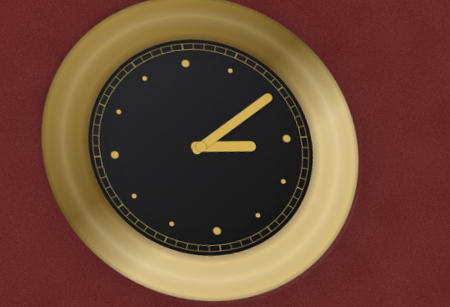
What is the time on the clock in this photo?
3:10
